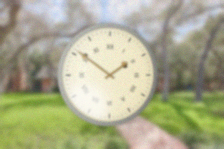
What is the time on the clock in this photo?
1:51
